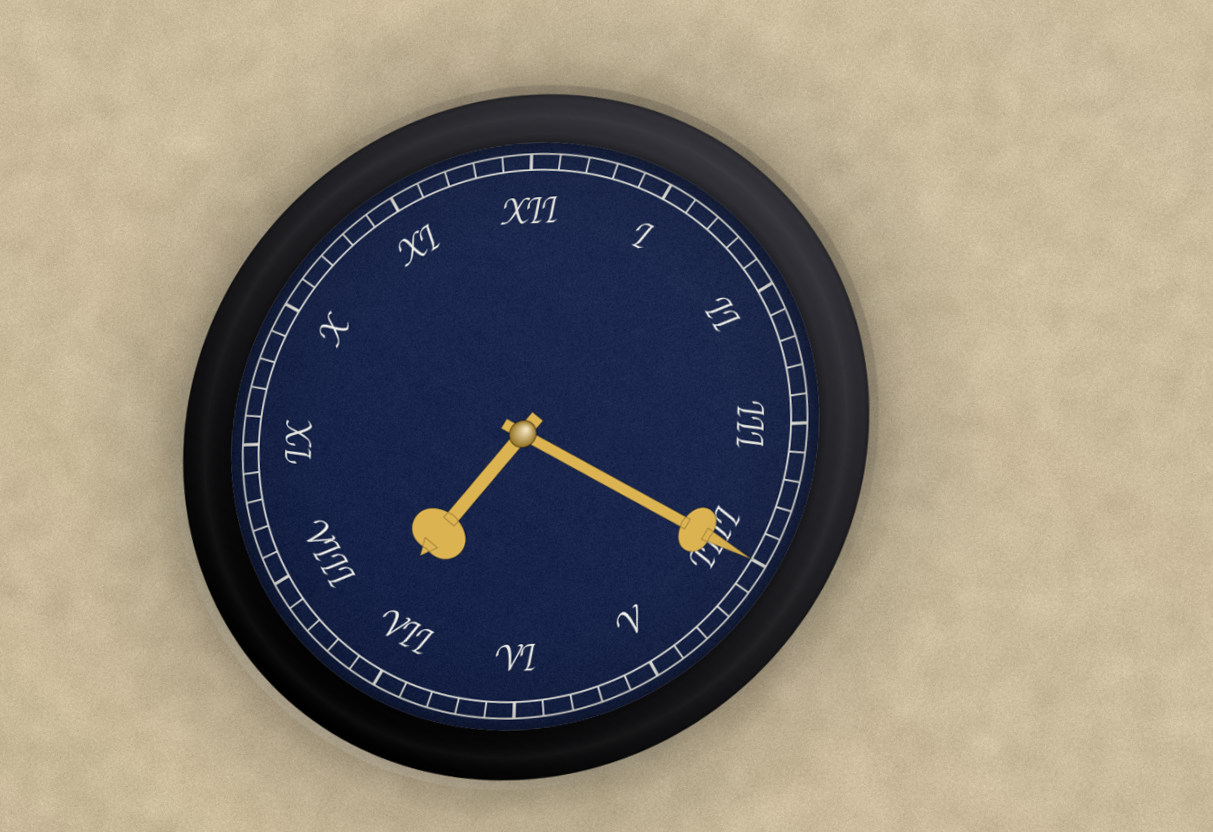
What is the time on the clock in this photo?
7:20
